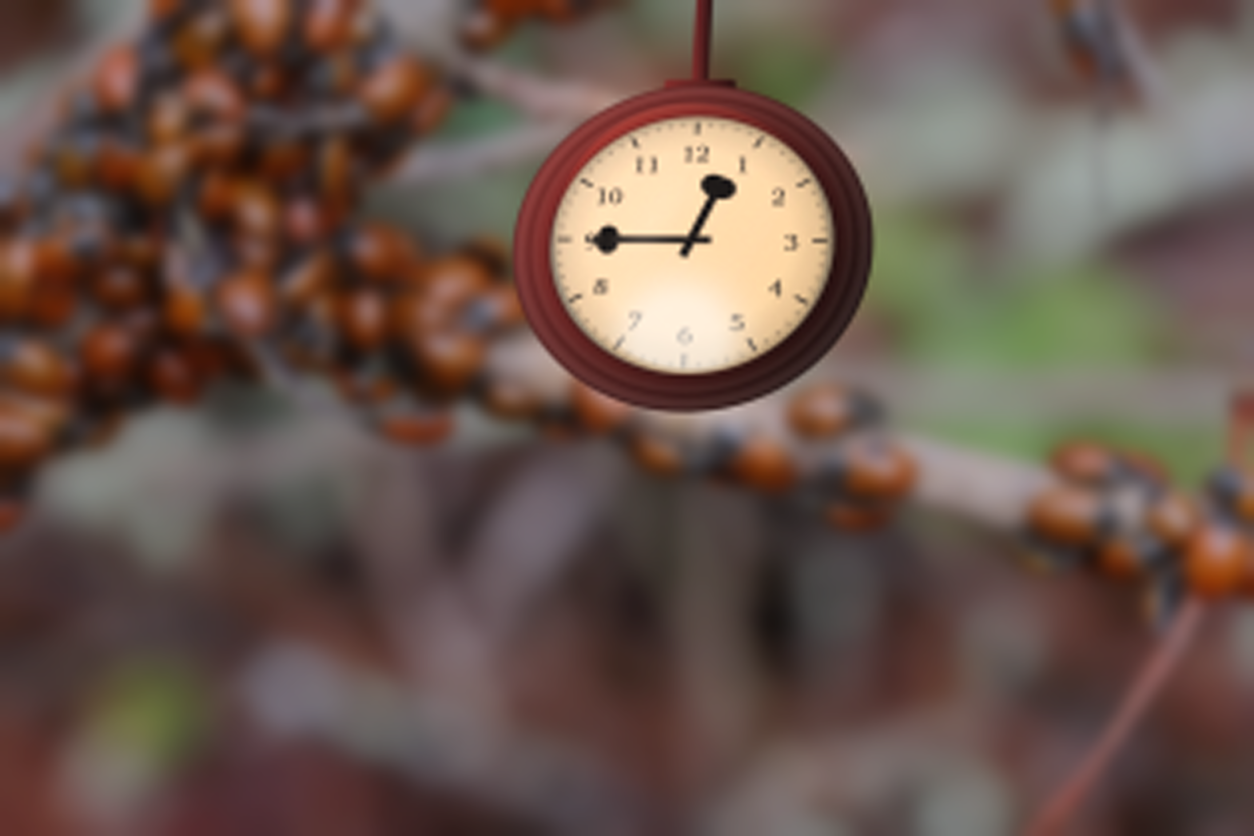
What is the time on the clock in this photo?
12:45
